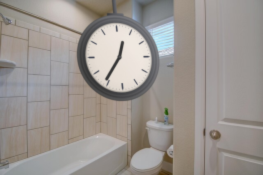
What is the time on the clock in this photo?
12:36
